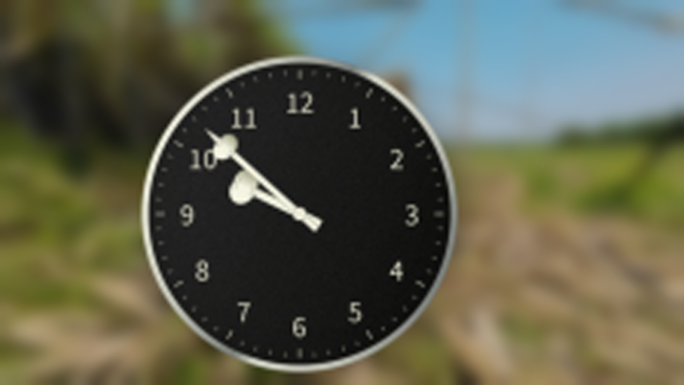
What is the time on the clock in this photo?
9:52
